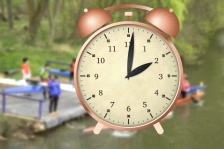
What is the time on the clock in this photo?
2:01
